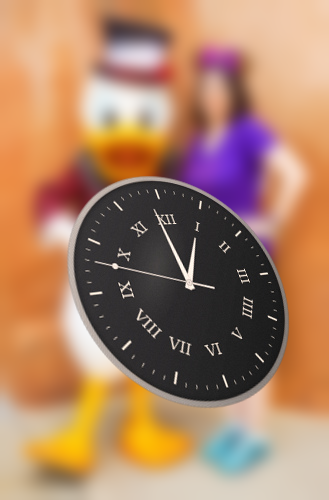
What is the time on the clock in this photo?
12:58:48
